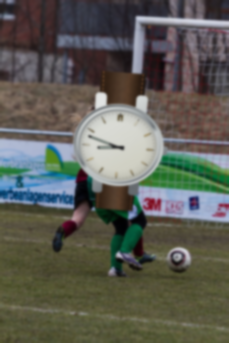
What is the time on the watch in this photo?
8:48
